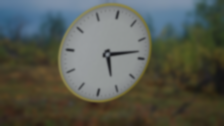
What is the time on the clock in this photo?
5:13
